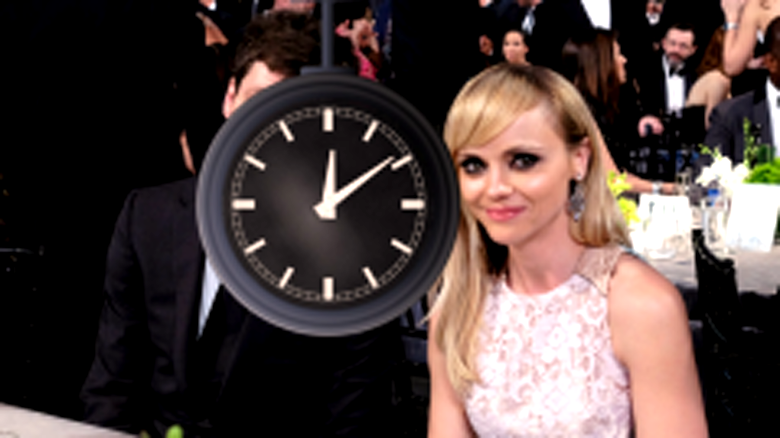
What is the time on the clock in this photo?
12:09
